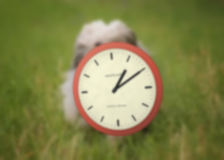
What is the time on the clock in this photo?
1:10
